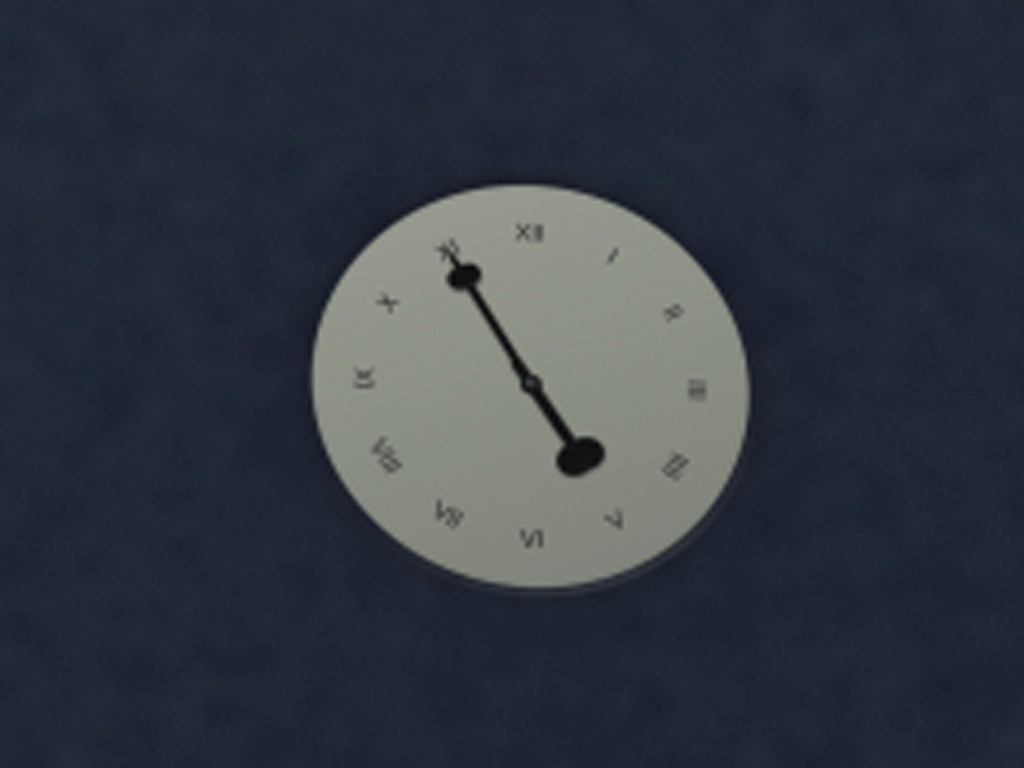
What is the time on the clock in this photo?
4:55
